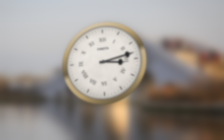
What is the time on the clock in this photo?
3:13
